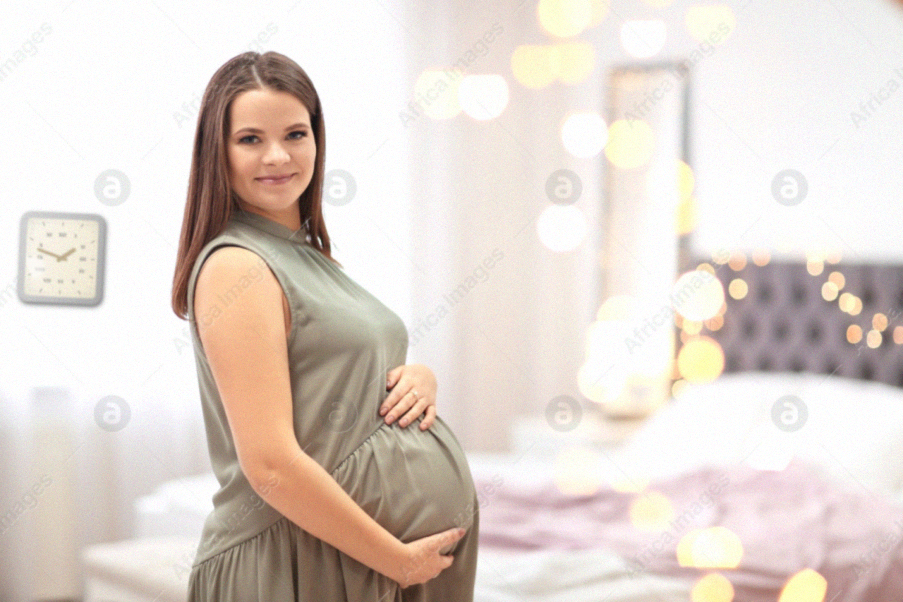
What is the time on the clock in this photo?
1:48
